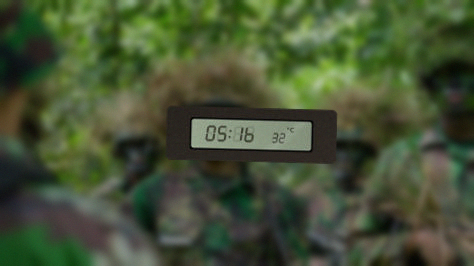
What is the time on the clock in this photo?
5:16
